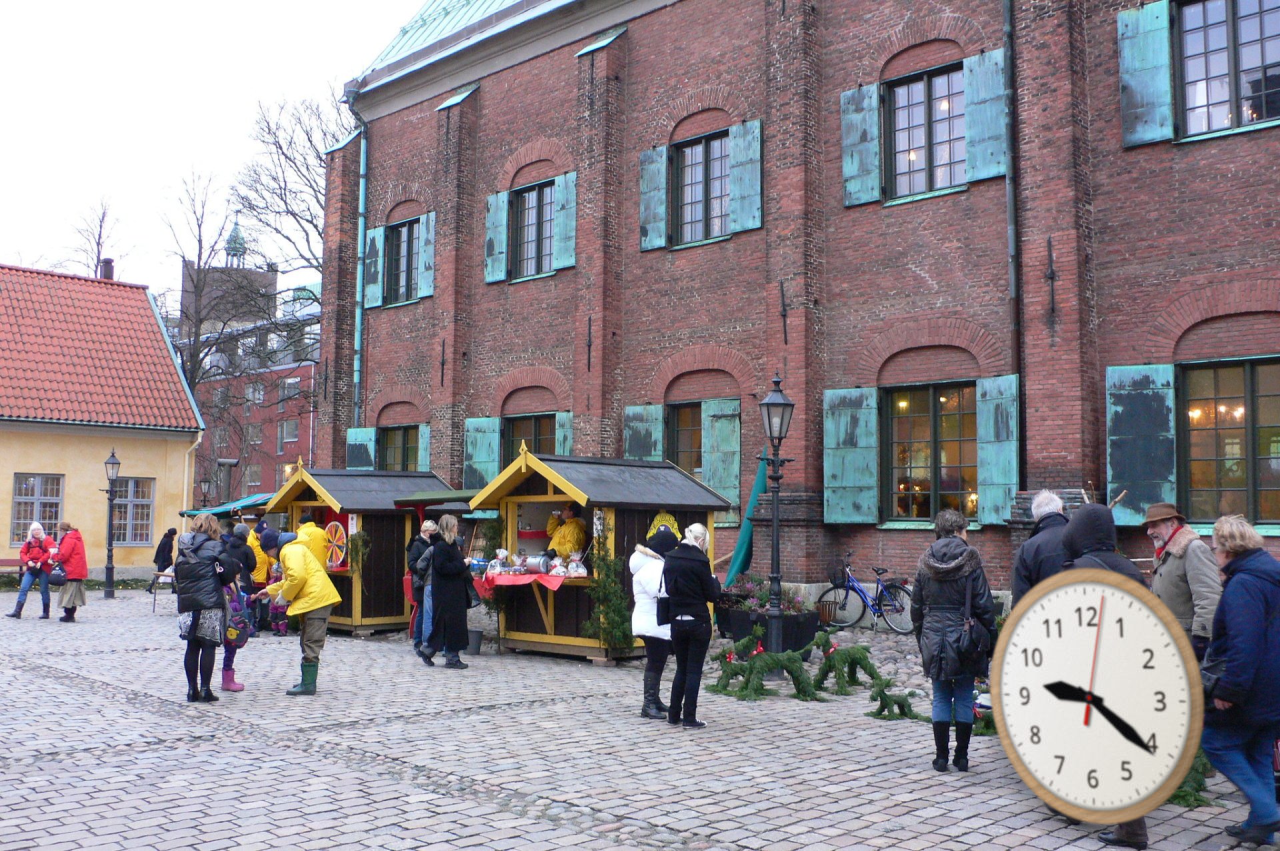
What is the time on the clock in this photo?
9:21:02
